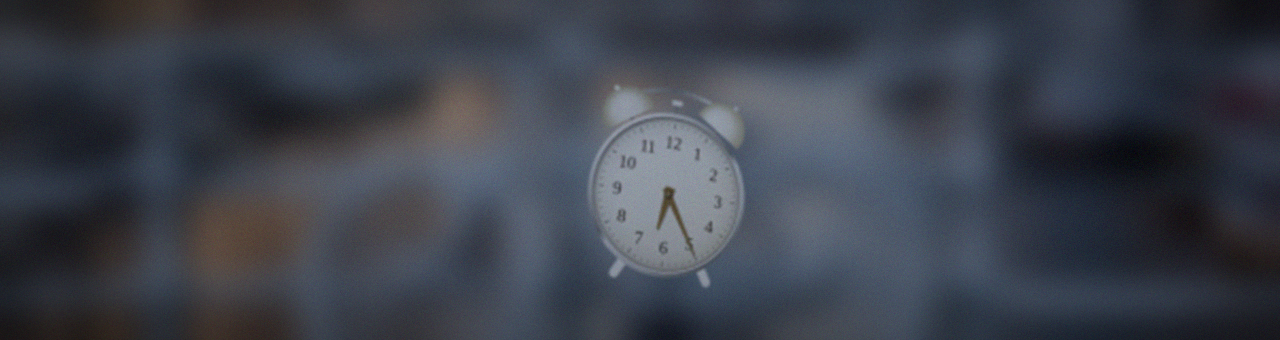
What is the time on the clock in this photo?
6:25
